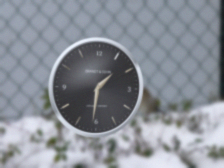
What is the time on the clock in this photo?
1:31
